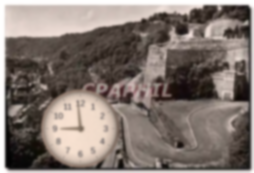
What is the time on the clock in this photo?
8:59
